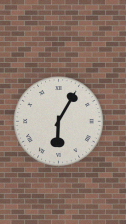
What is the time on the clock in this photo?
6:05
